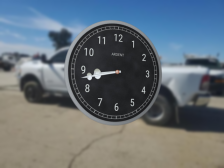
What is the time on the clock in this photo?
8:43
